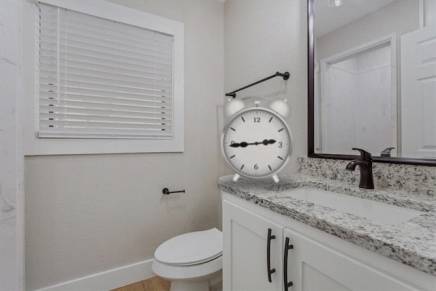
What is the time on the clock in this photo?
2:44
